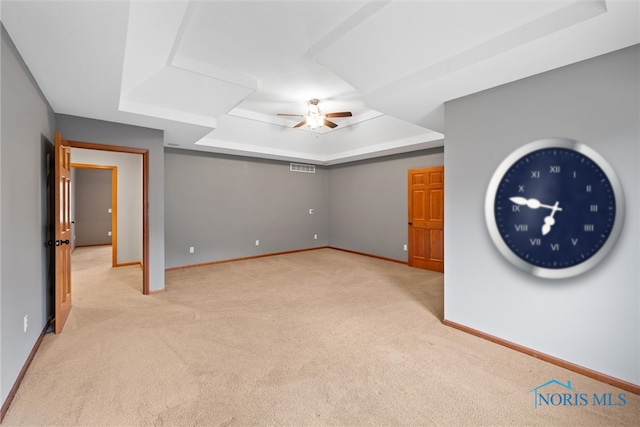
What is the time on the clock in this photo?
6:47
